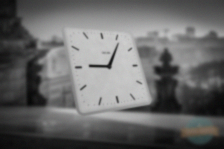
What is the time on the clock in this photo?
9:06
